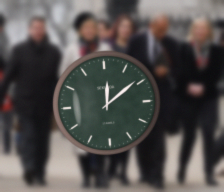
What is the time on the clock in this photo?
12:09
